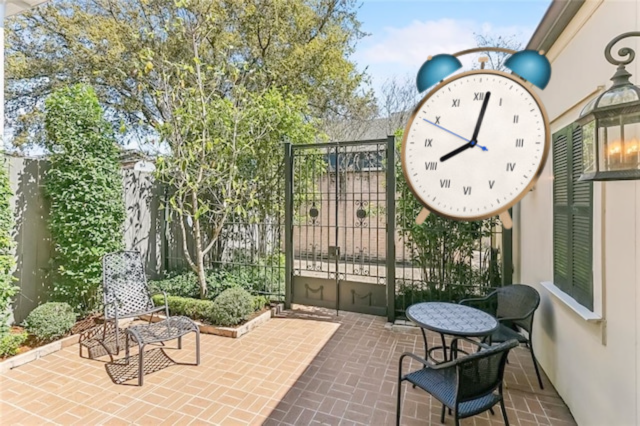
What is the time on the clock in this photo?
8:01:49
